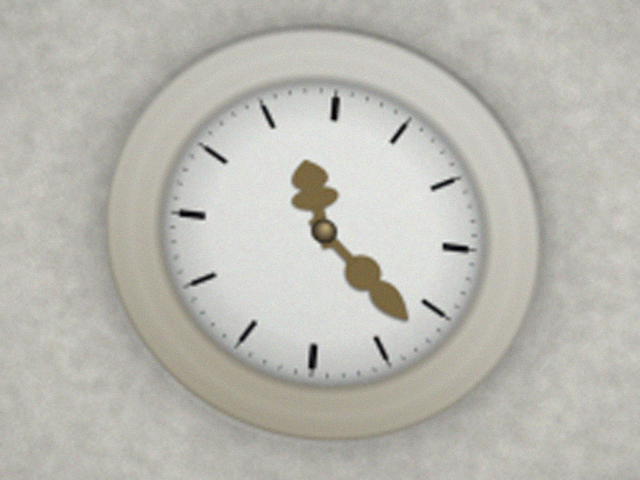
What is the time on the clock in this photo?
11:22
